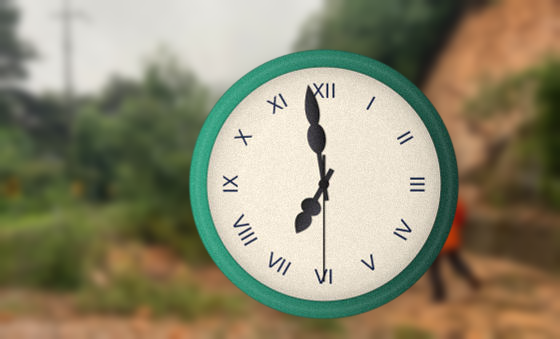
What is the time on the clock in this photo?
6:58:30
